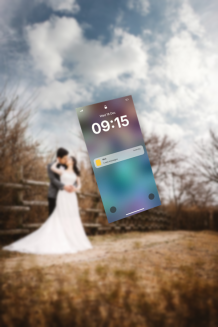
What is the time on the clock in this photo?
9:15
